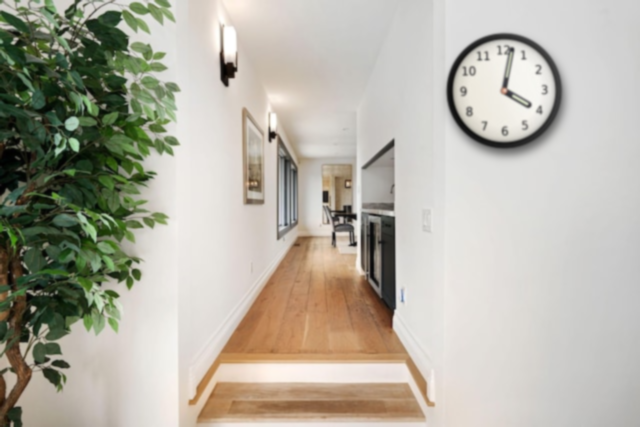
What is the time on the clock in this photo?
4:02
